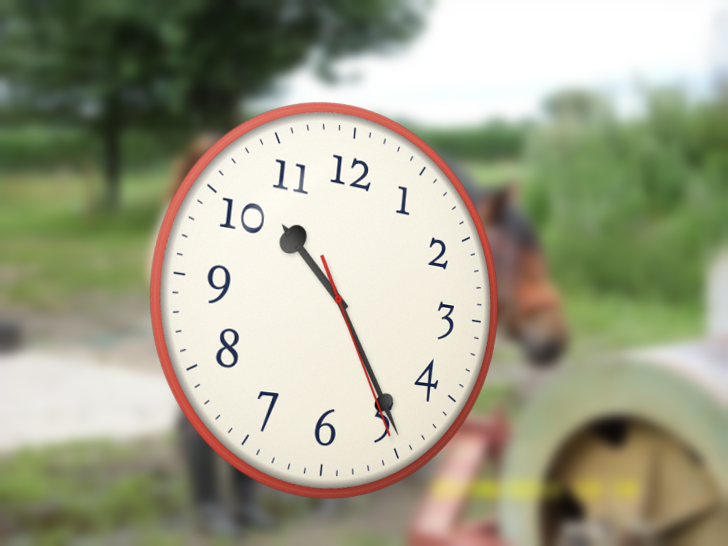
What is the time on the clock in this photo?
10:24:25
